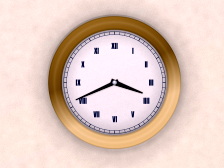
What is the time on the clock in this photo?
3:41
